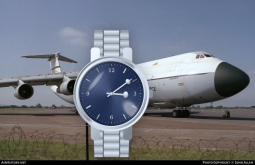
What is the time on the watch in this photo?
3:09
